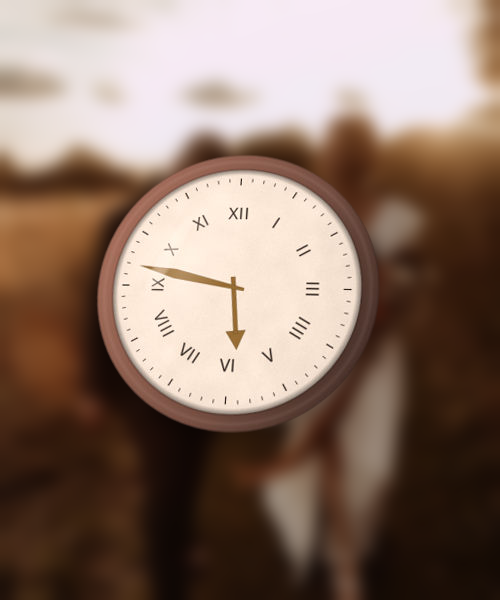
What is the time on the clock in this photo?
5:47
